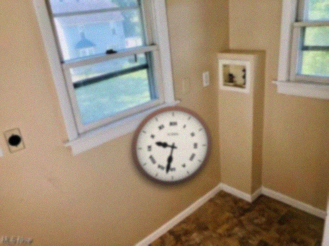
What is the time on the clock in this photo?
9:32
